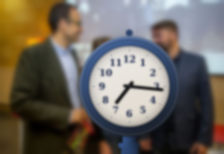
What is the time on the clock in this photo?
7:16
